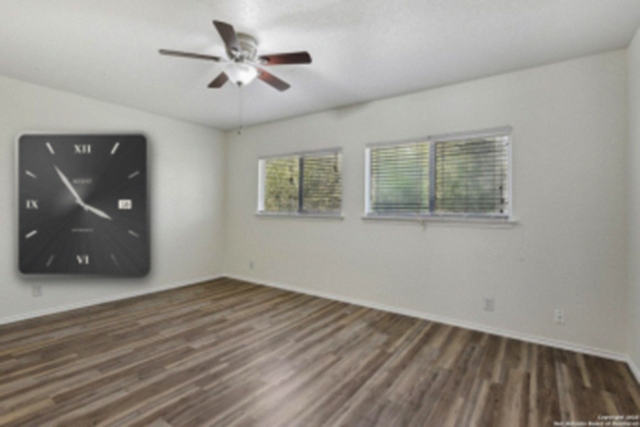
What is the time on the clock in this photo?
3:54
